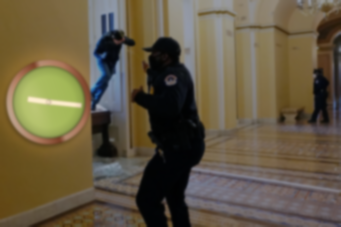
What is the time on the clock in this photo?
9:16
